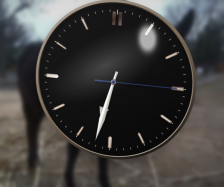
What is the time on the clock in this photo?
6:32:15
